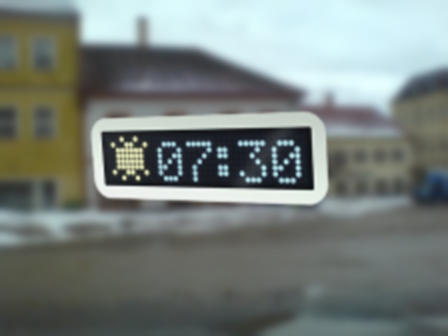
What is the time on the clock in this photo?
7:30
